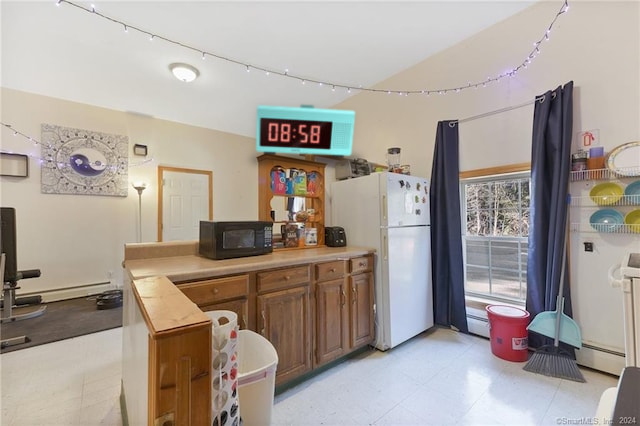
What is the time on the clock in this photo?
8:58
